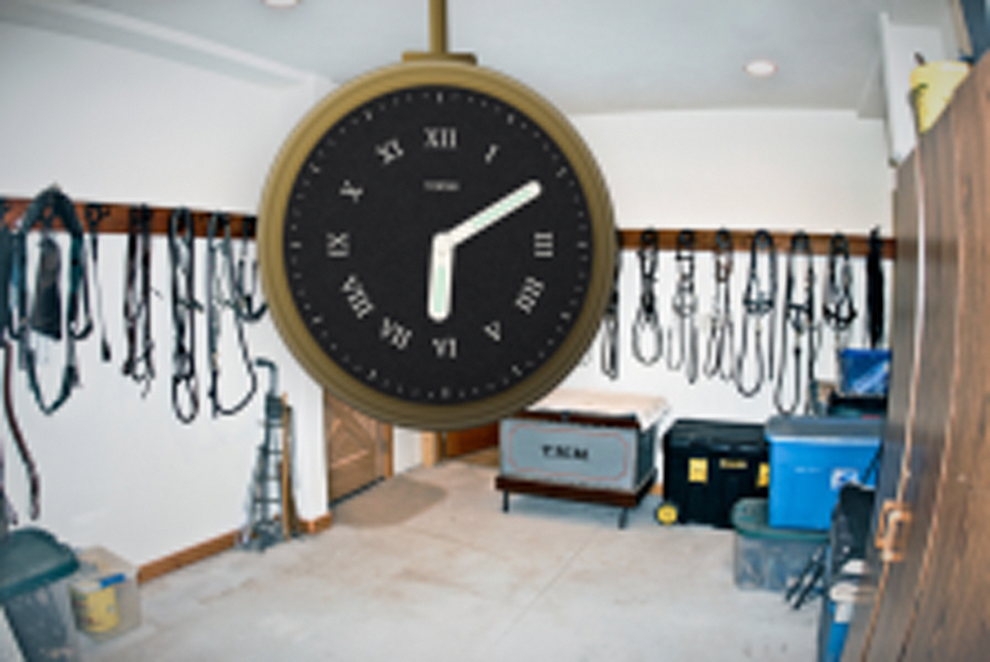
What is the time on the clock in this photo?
6:10
